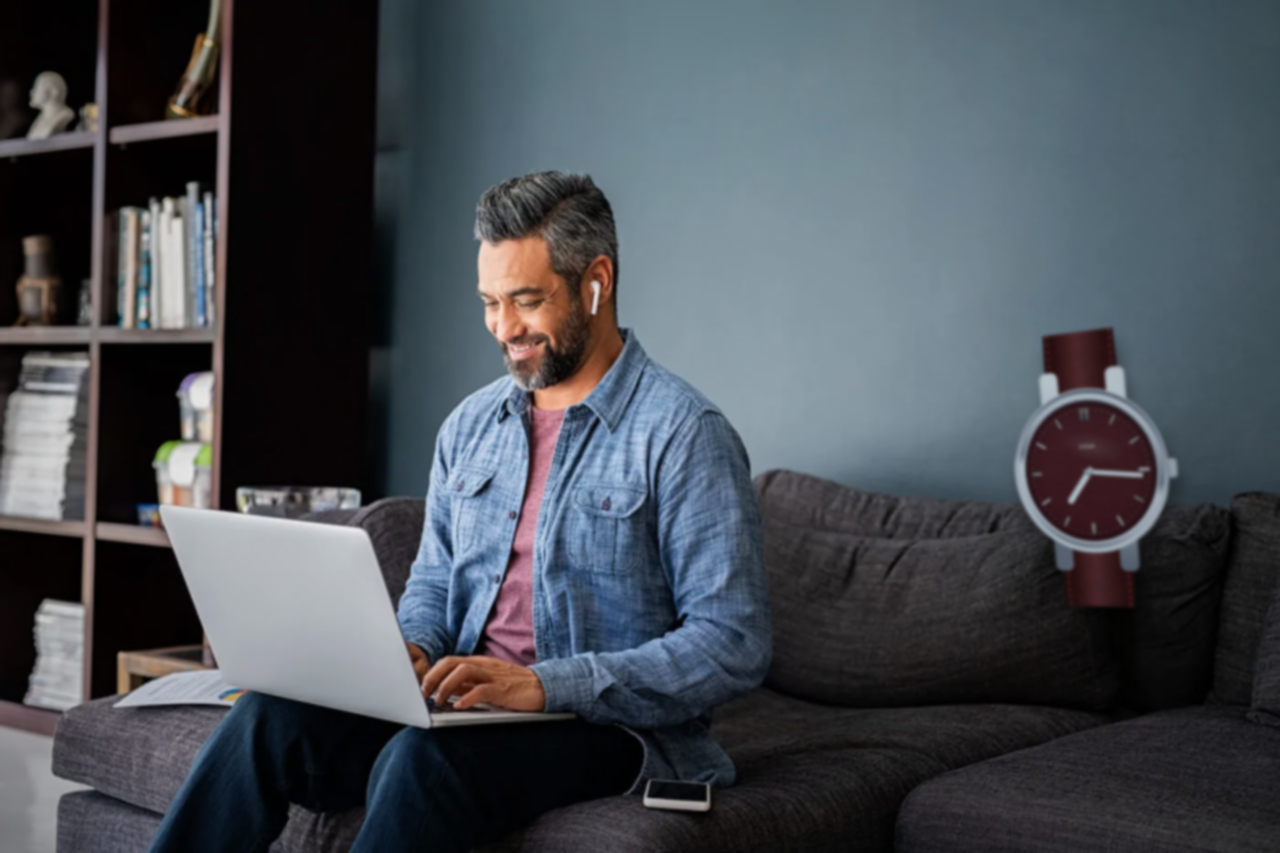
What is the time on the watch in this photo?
7:16
